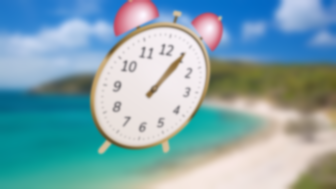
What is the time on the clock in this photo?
1:05
